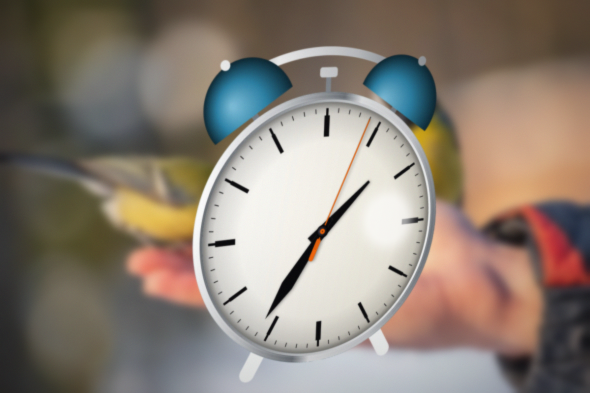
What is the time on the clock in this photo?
1:36:04
